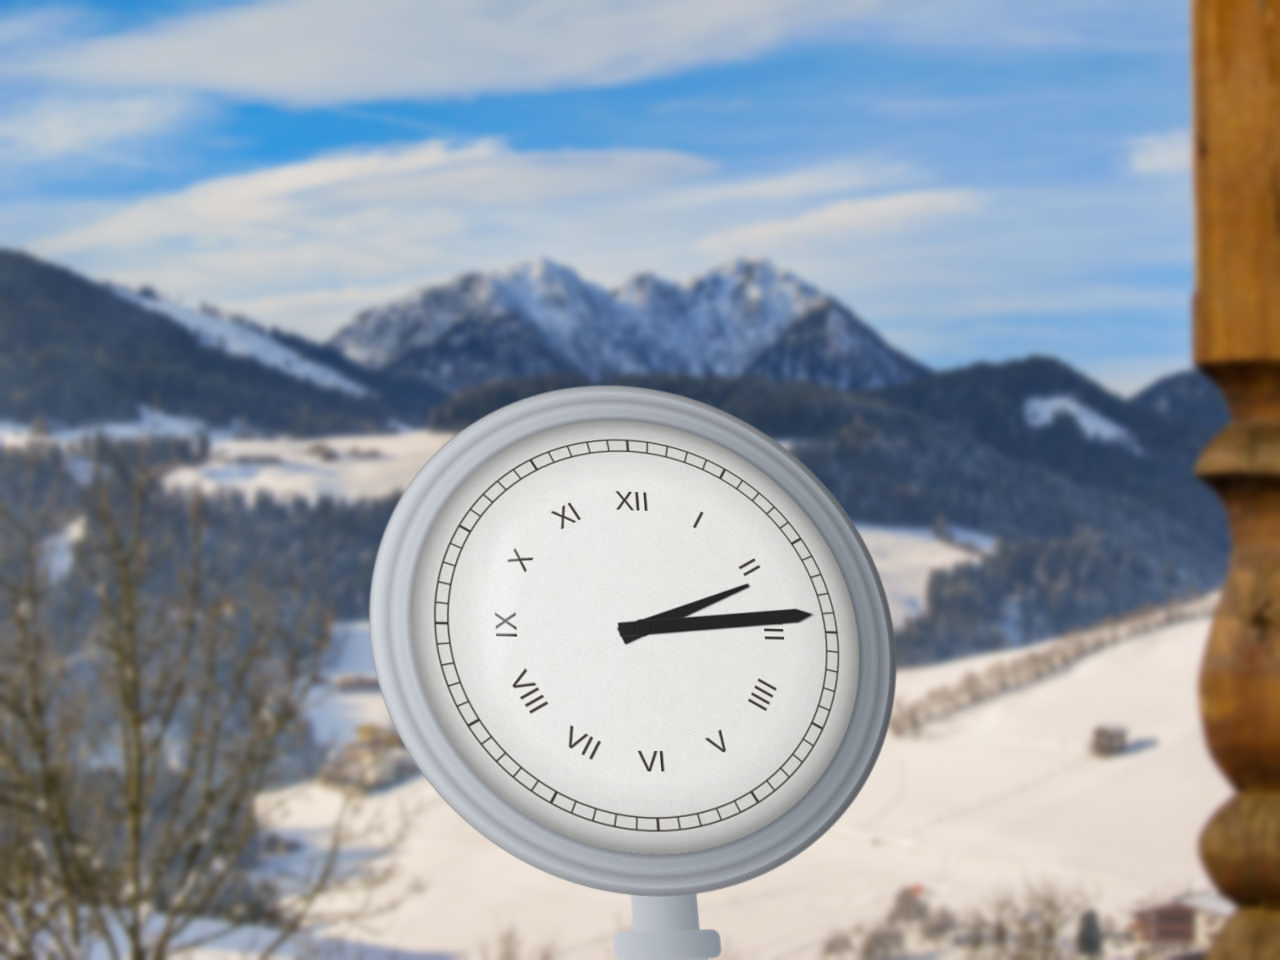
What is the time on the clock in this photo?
2:14
